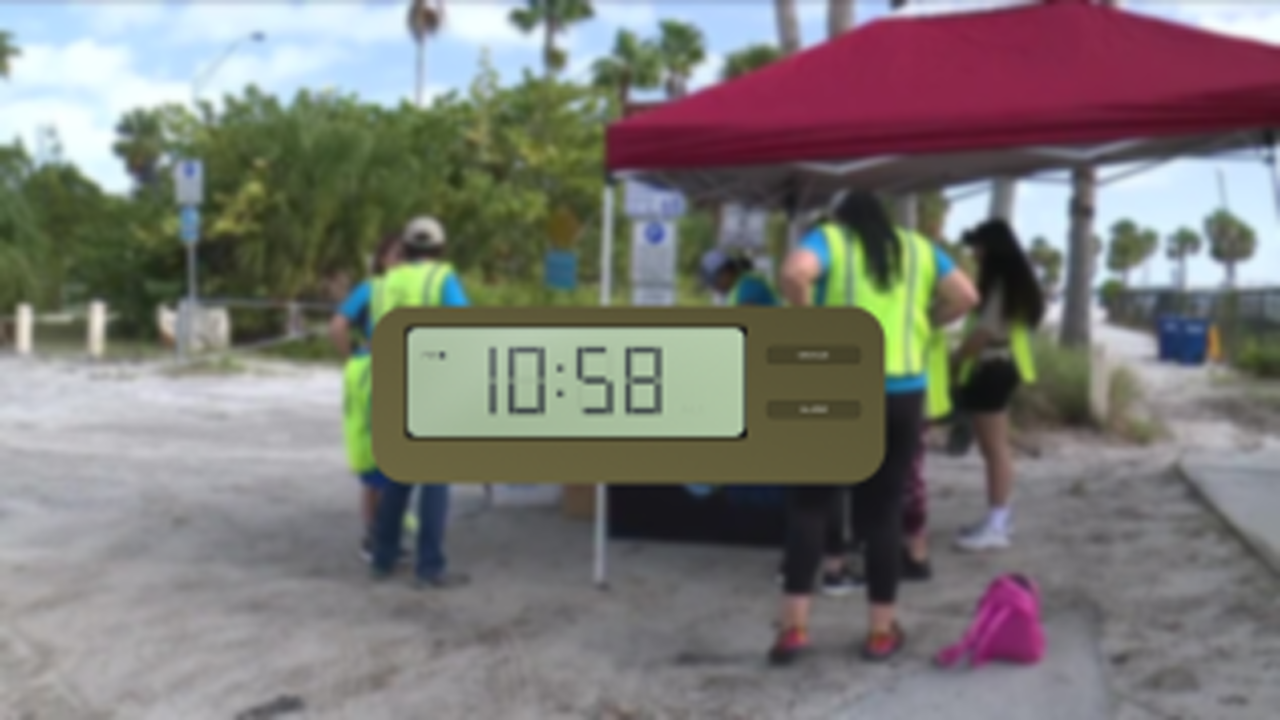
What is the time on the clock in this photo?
10:58
